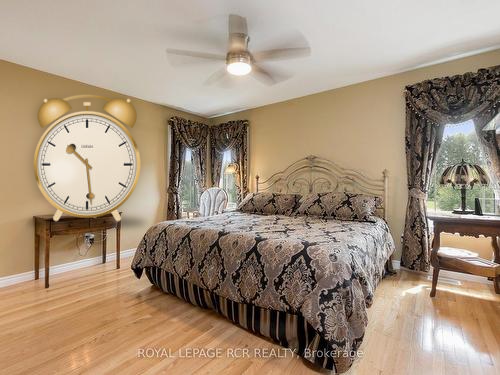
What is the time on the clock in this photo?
10:29
